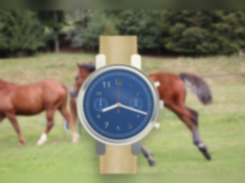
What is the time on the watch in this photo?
8:18
